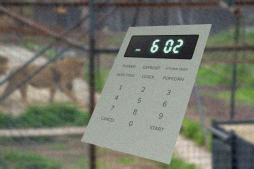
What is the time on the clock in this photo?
6:02
